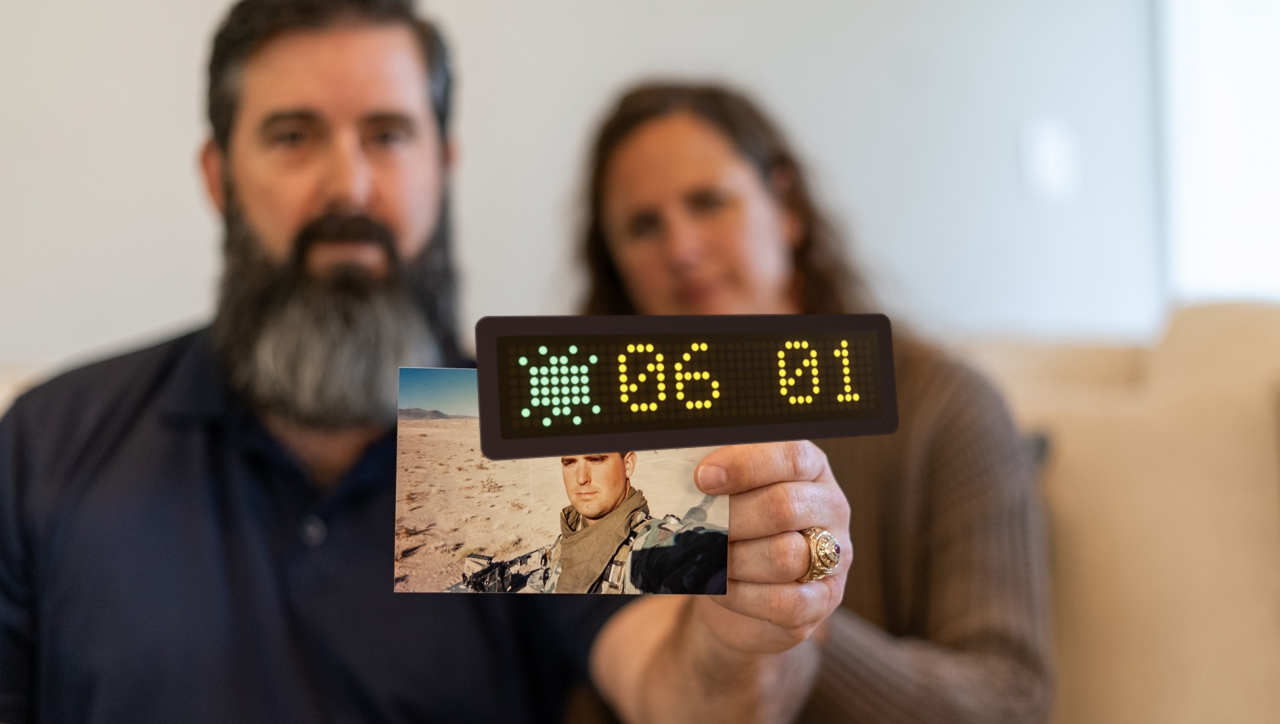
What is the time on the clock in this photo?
6:01
